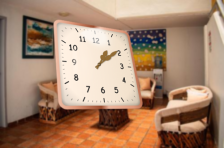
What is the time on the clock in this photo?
1:09
